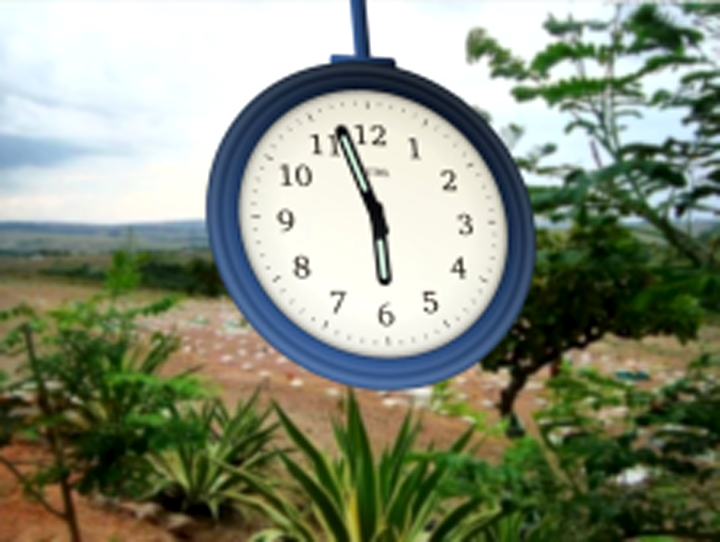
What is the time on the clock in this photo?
5:57
